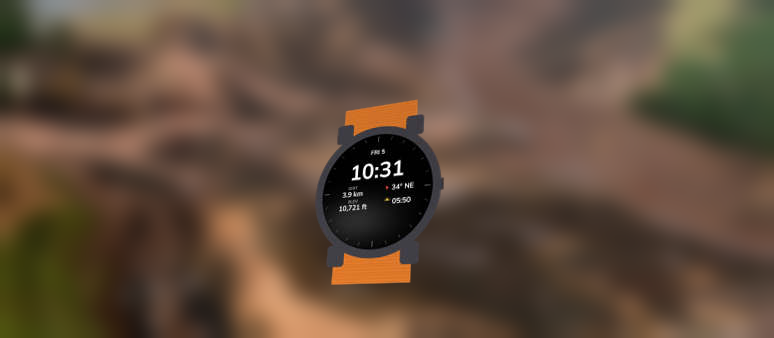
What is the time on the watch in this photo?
10:31
